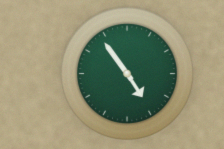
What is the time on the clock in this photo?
4:54
